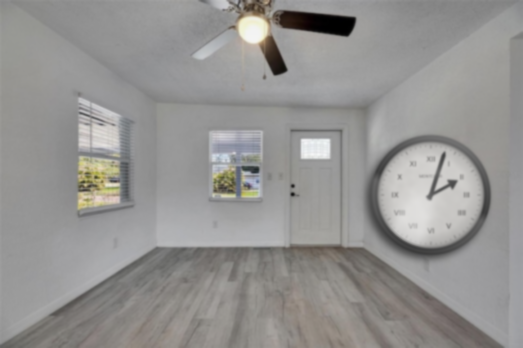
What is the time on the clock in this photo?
2:03
